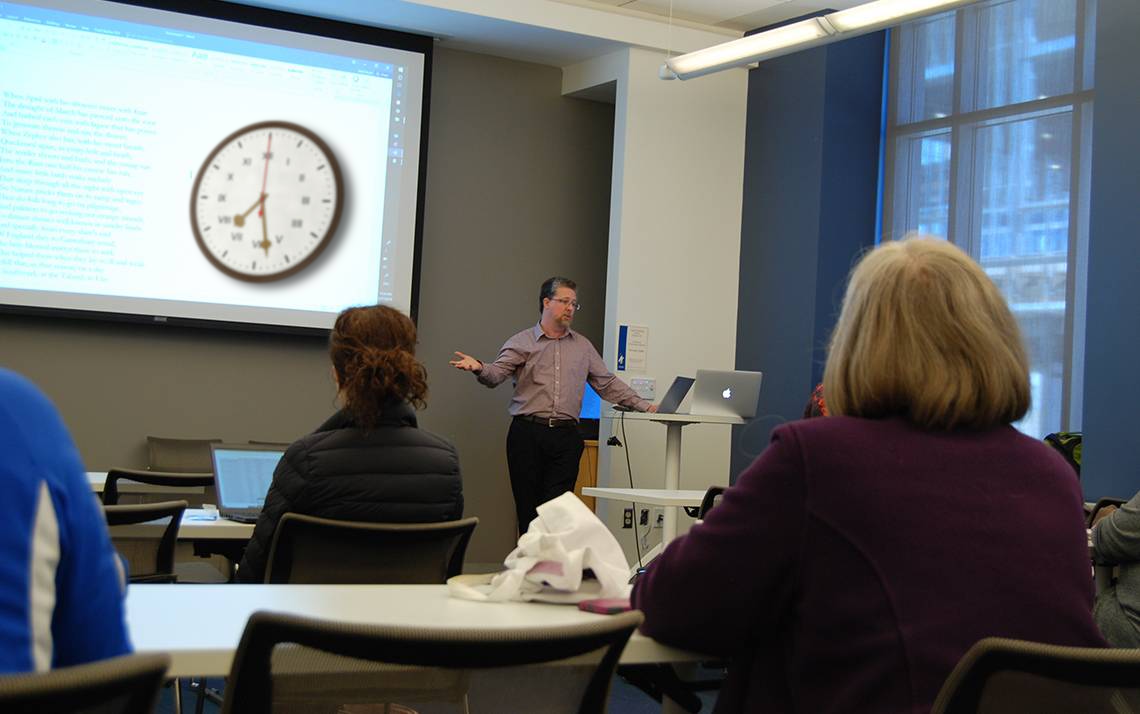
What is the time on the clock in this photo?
7:28:00
